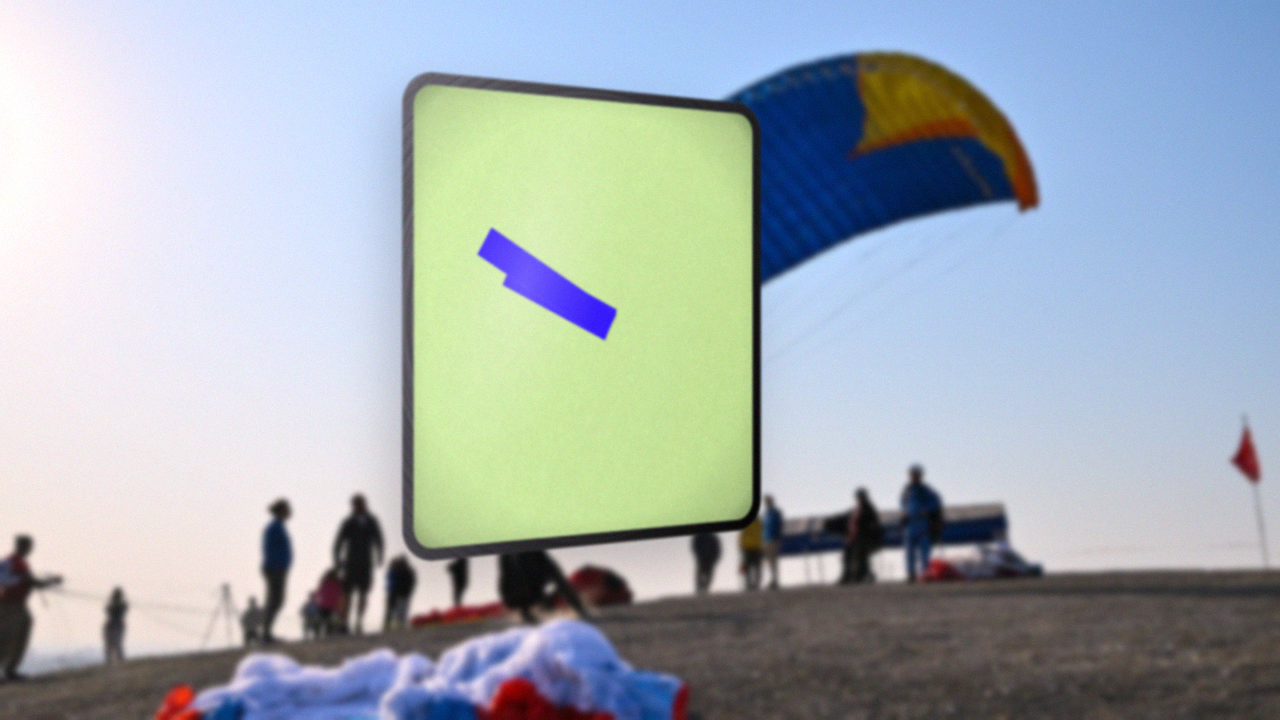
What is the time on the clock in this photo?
9:50
